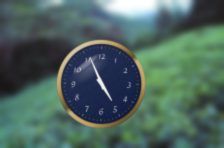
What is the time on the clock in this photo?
4:56
